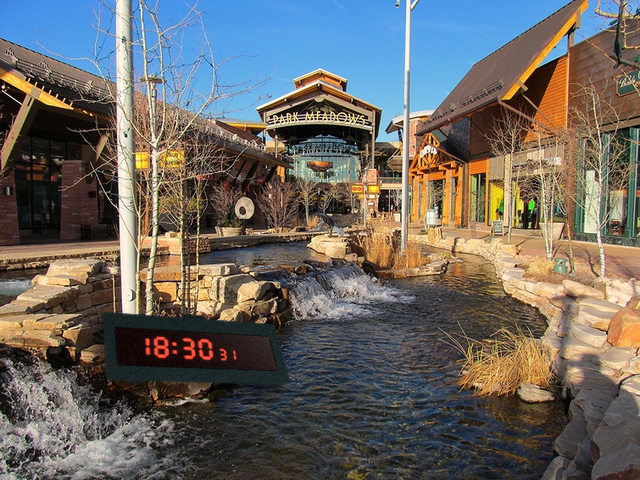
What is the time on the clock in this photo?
18:30:31
